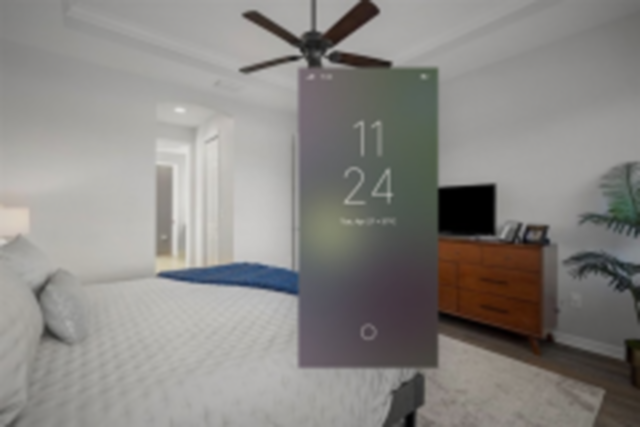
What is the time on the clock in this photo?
11:24
